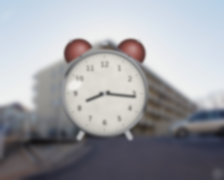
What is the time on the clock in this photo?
8:16
